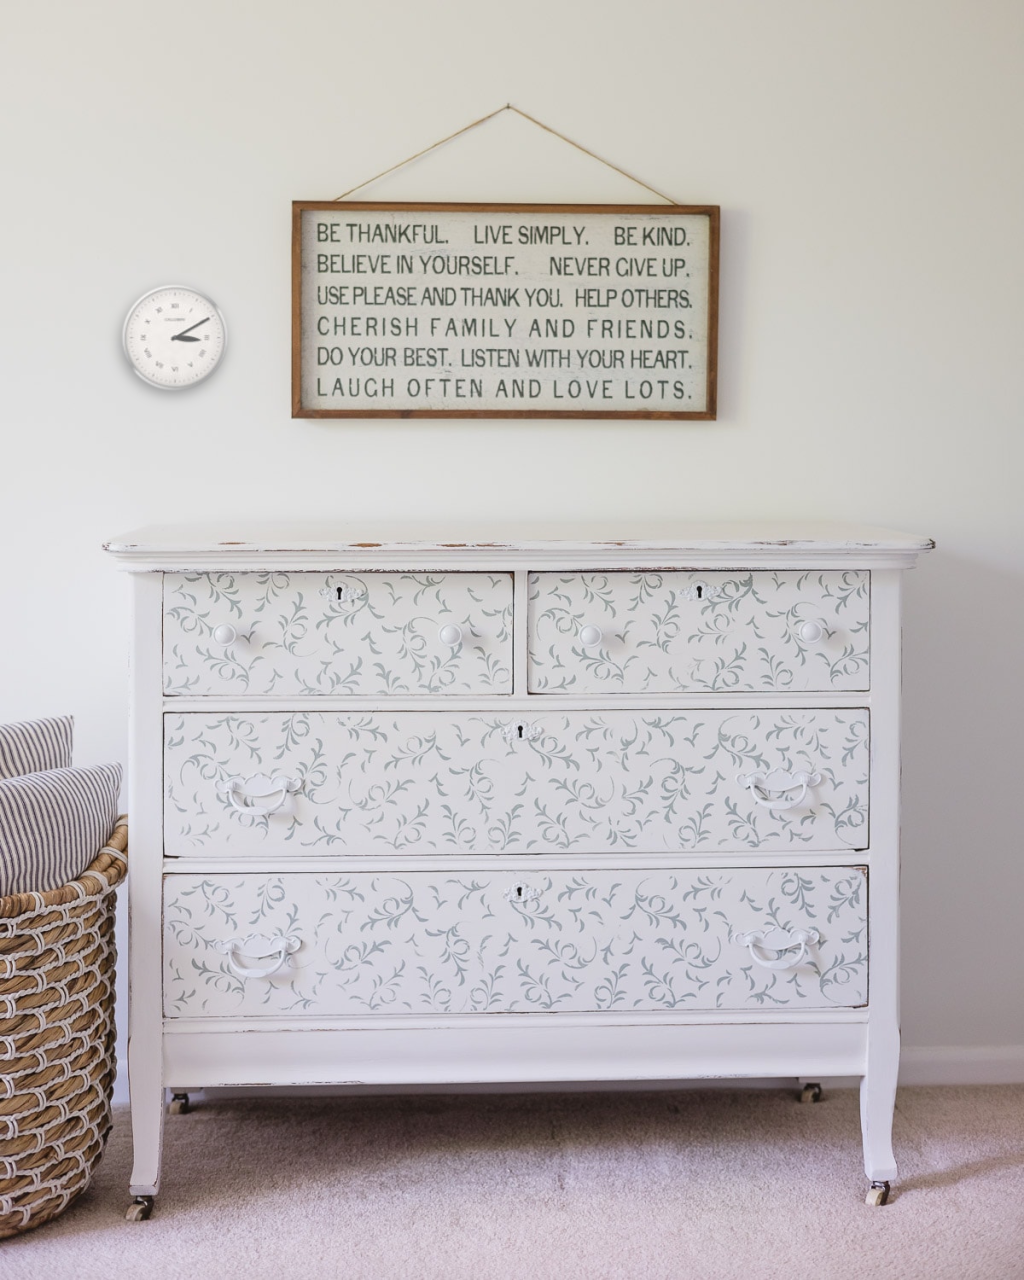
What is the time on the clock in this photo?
3:10
